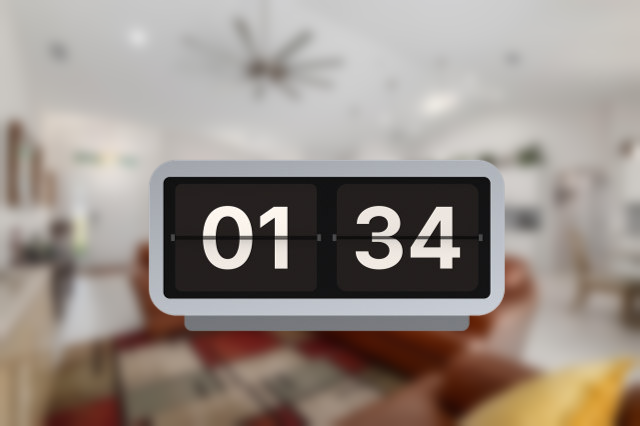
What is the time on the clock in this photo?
1:34
